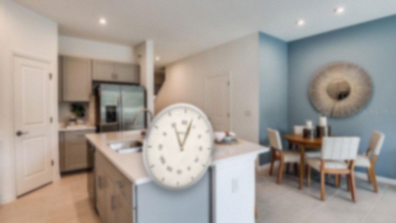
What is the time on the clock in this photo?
11:03
